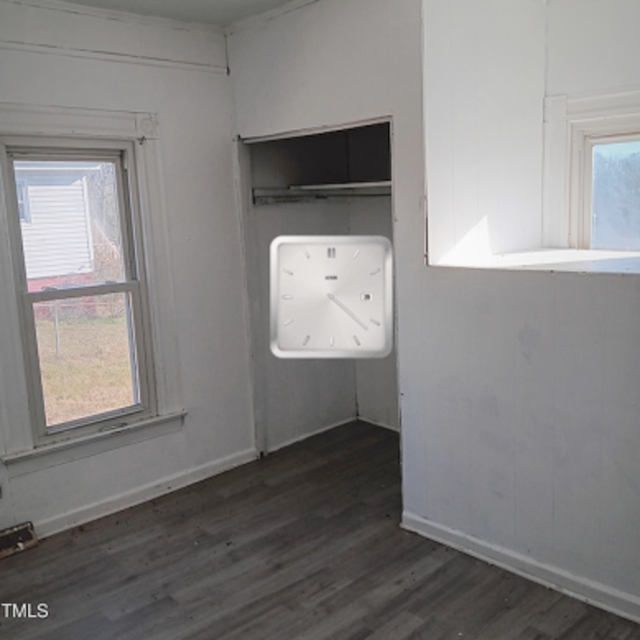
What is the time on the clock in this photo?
4:22
